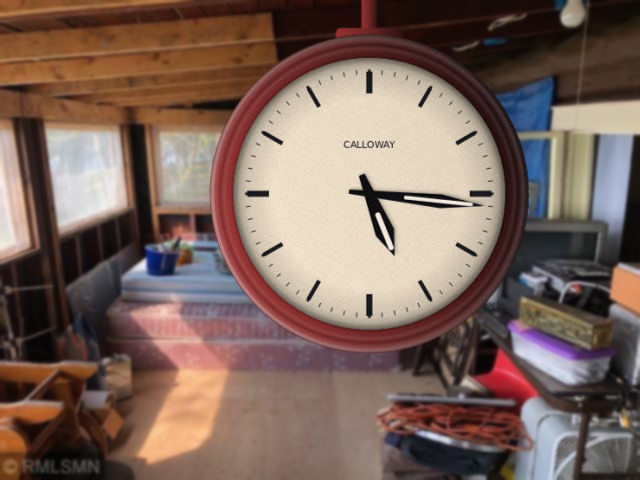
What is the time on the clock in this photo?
5:16
